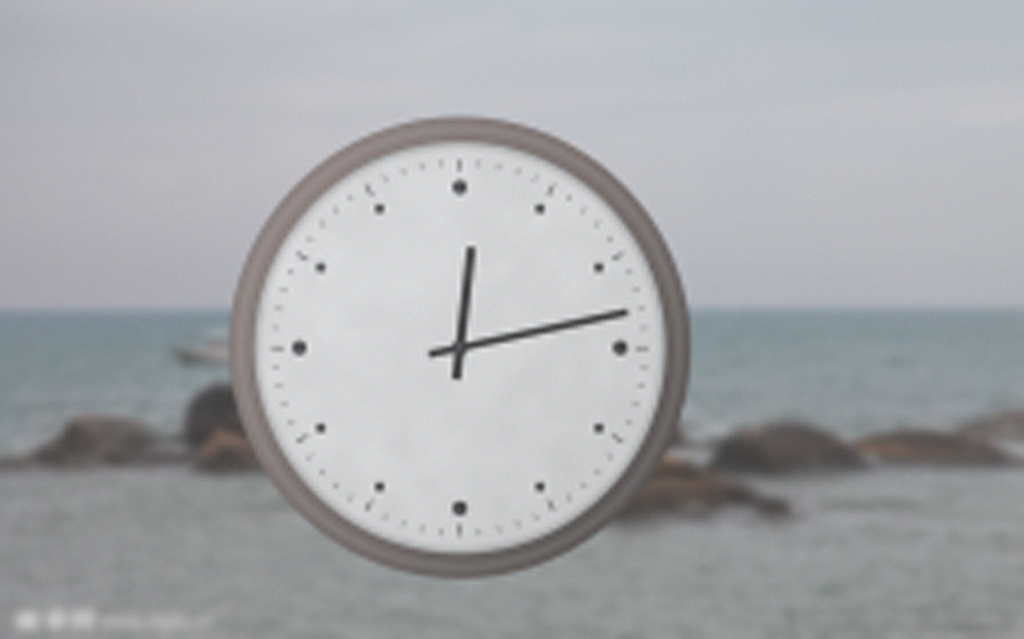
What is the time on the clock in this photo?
12:13
